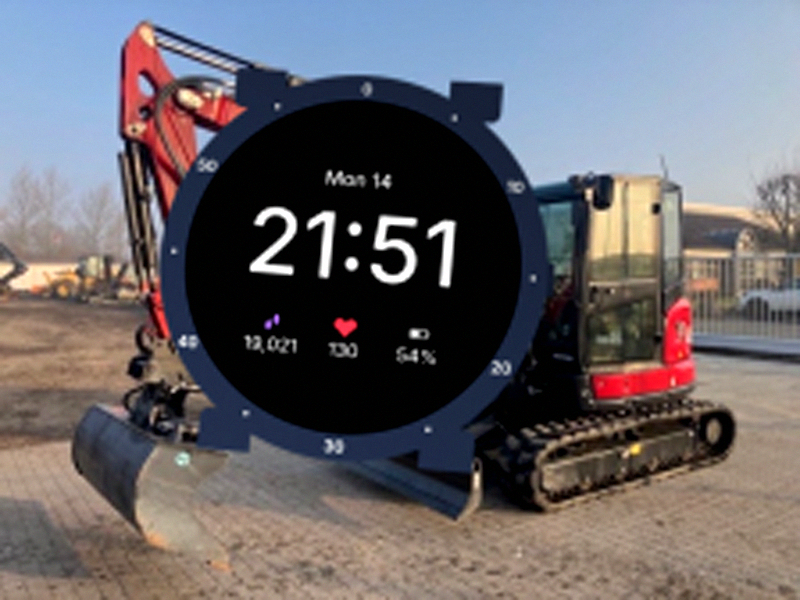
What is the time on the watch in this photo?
21:51
